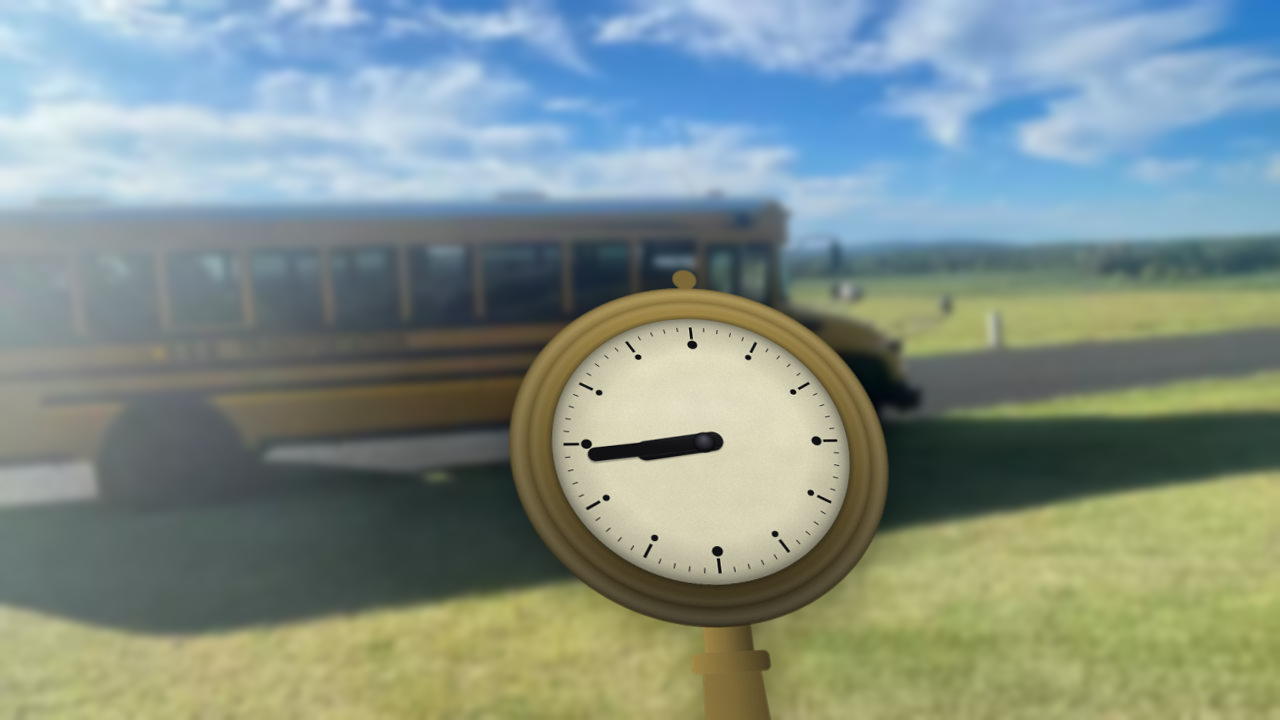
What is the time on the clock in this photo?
8:44
